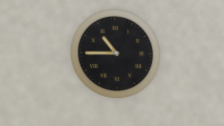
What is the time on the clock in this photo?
10:45
